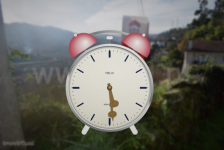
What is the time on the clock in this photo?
5:29
